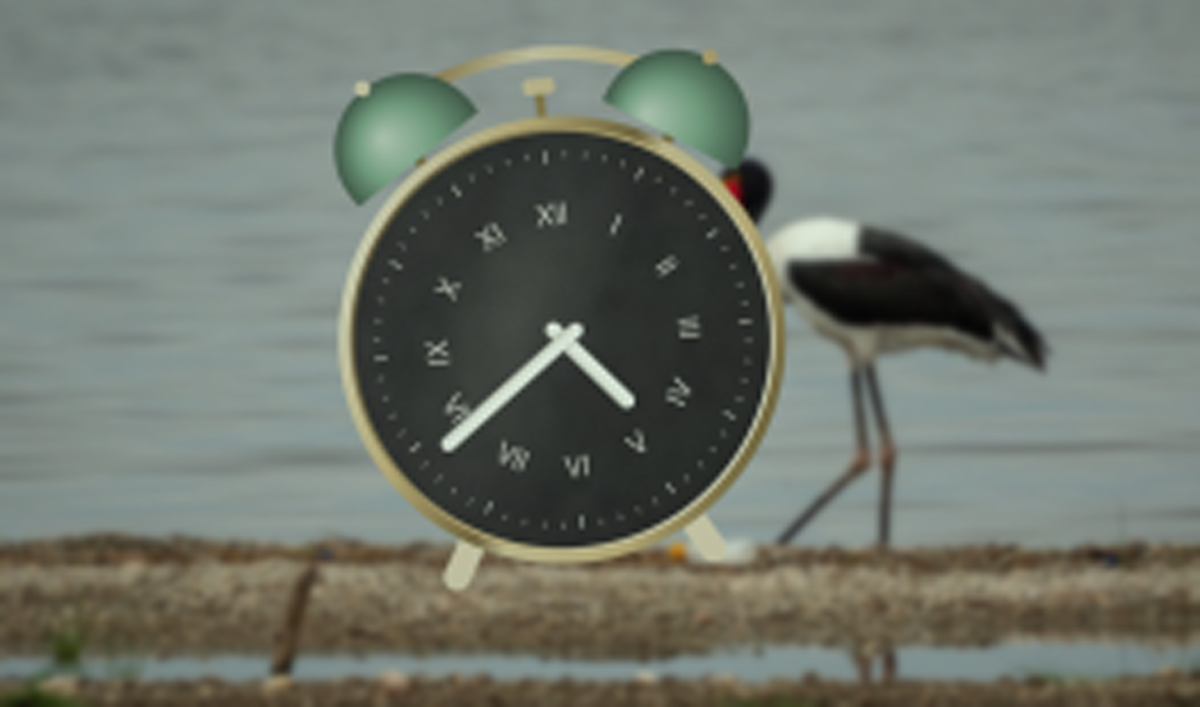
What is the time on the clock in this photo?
4:39
